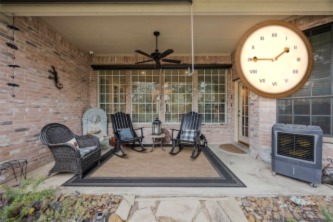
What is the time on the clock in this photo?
1:45
